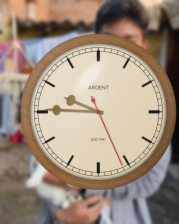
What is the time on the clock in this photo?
9:45:26
